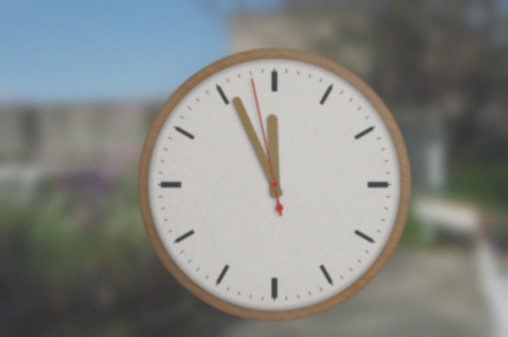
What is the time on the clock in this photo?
11:55:58
